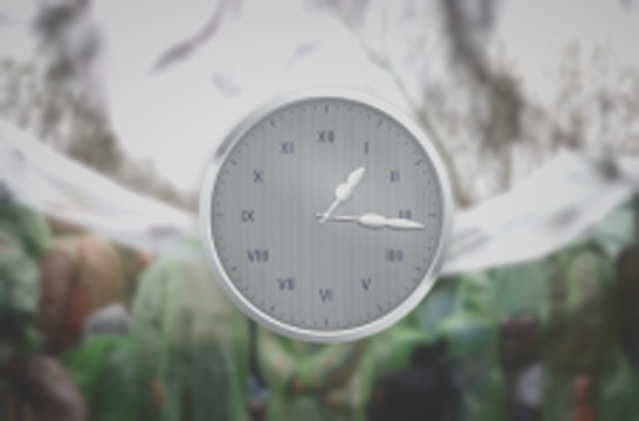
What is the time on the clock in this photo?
1:16
